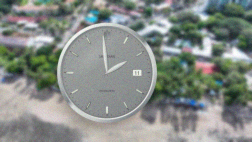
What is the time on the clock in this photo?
1:59
